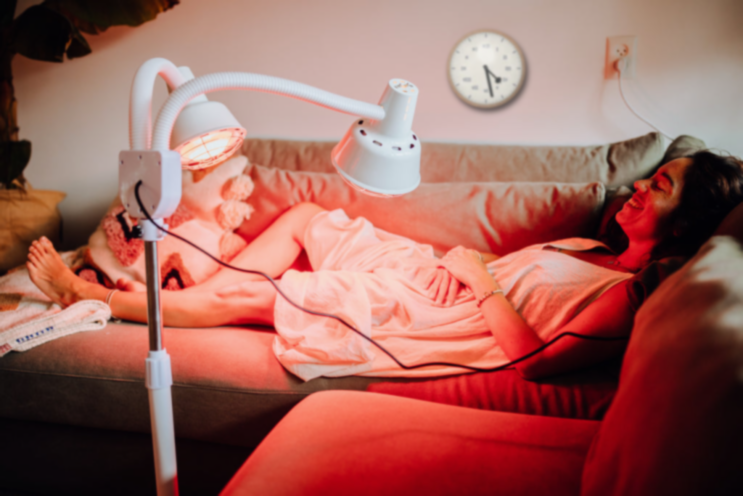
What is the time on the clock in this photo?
4:28
